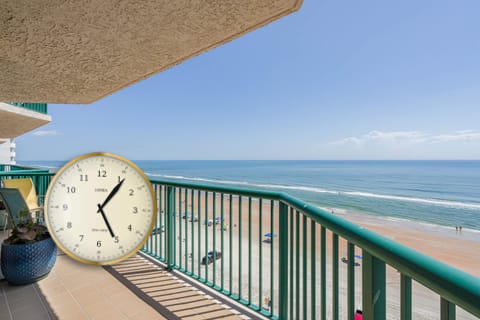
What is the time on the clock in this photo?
5:06
